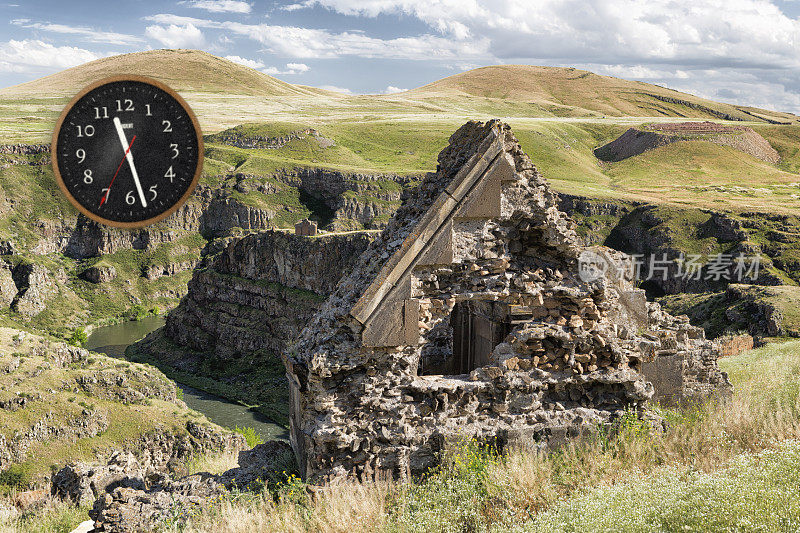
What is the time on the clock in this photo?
11:27:35
